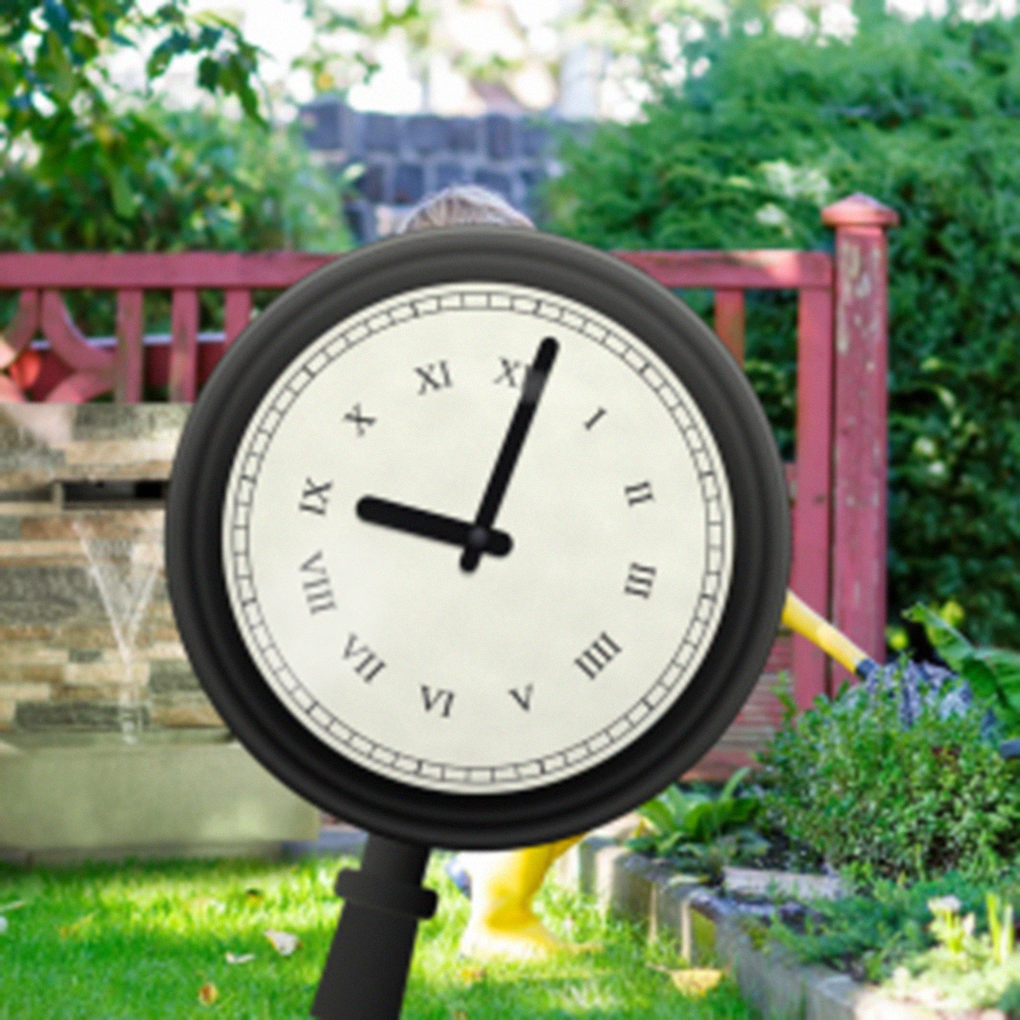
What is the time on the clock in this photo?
9:01
